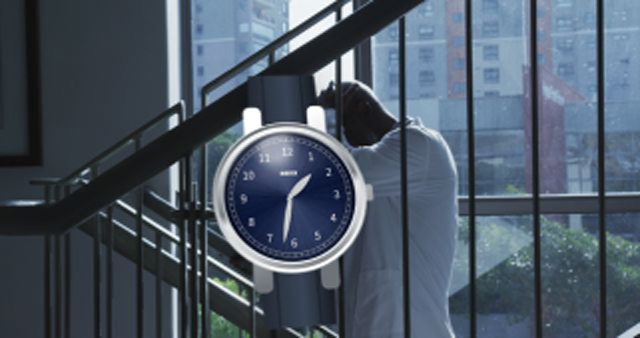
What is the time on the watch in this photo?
1:32
